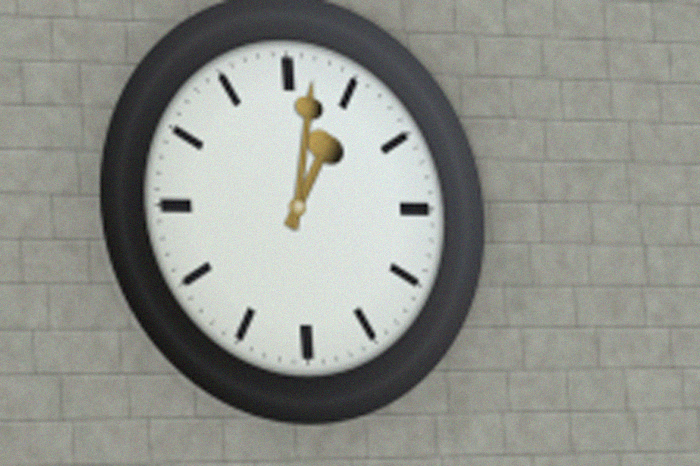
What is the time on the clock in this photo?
1:02
